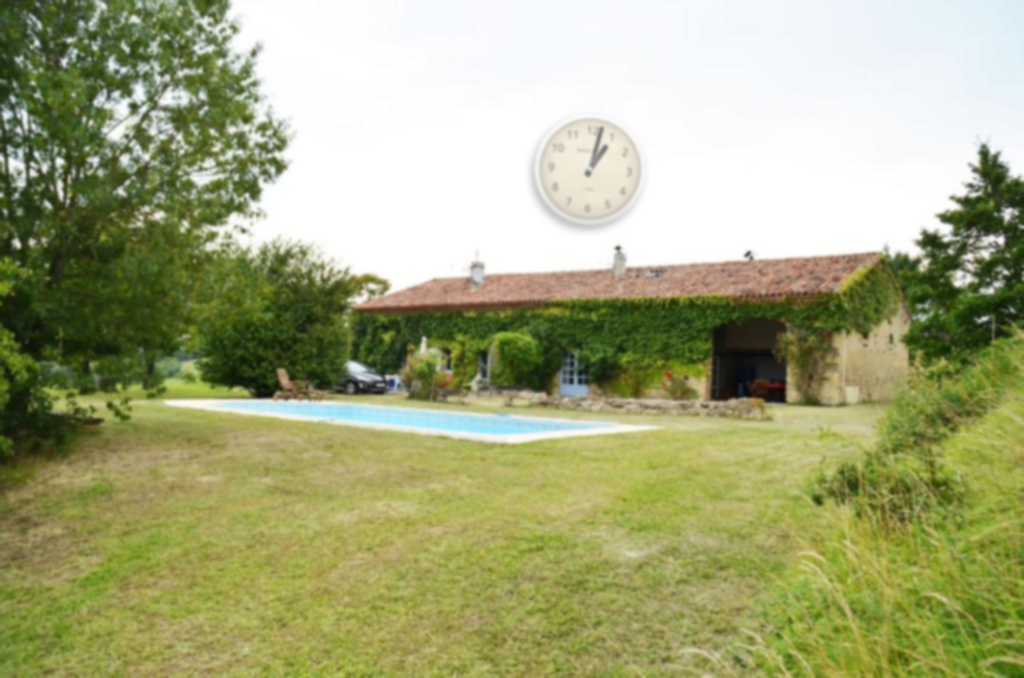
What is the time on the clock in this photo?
1:02
